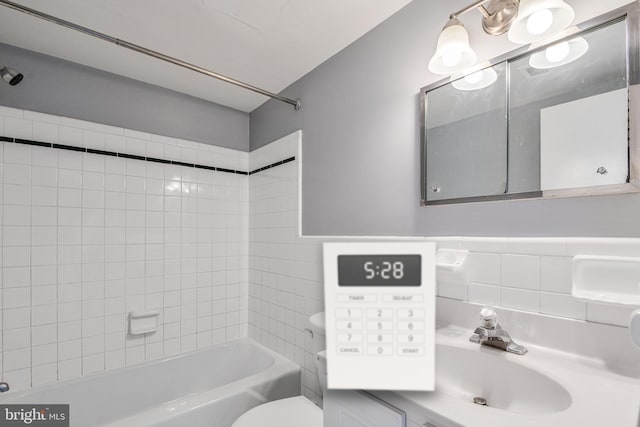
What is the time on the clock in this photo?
5:28
